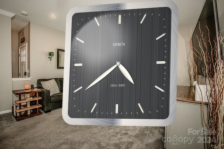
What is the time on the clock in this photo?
4:39
